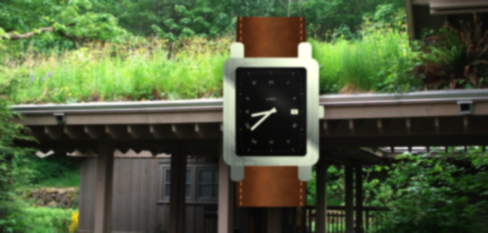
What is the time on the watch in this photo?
8:38
